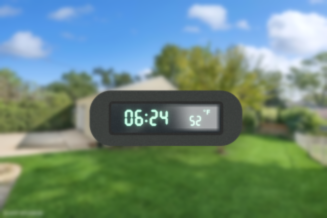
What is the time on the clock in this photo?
6:24
